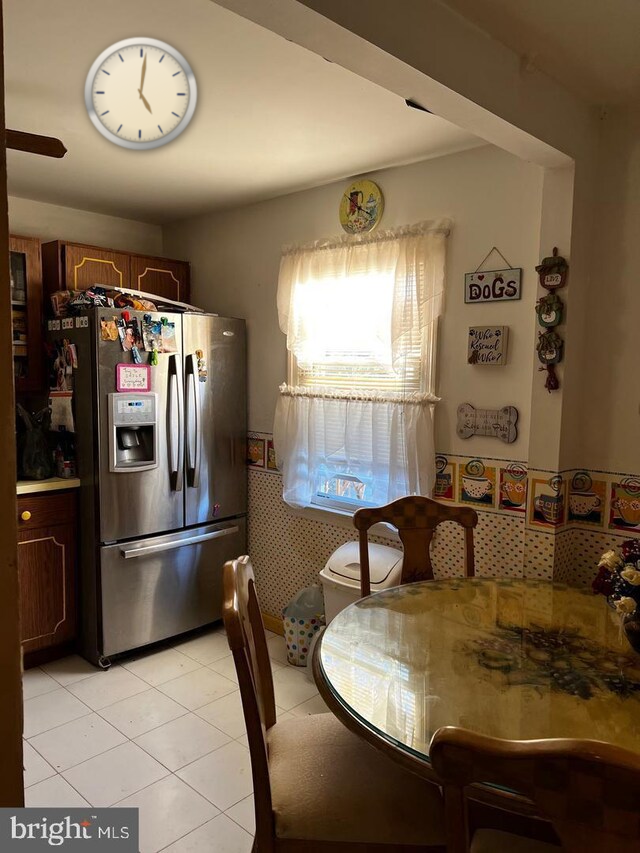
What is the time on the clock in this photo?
5:01
